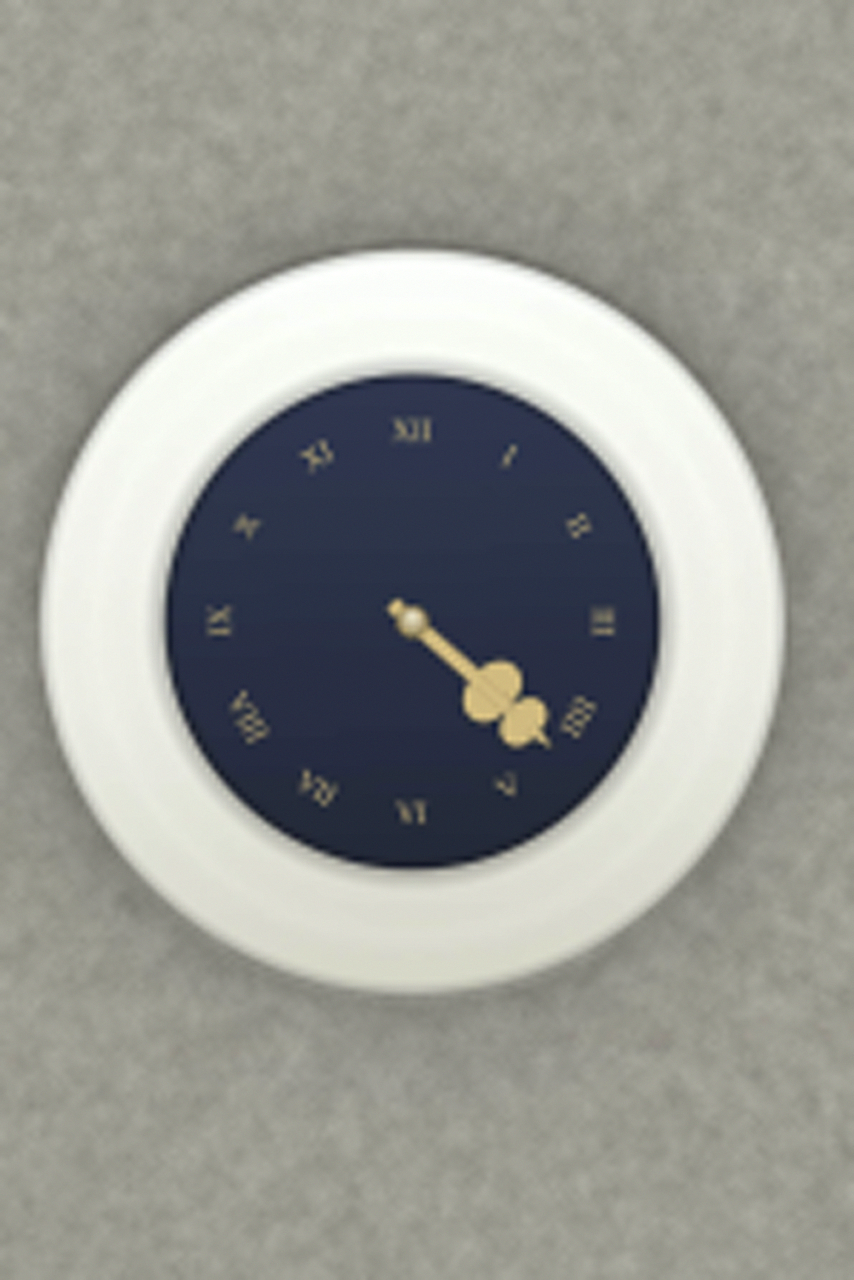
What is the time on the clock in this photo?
4:22
